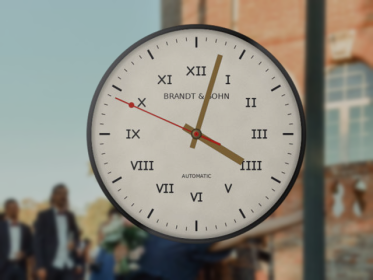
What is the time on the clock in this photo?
4:02:49
